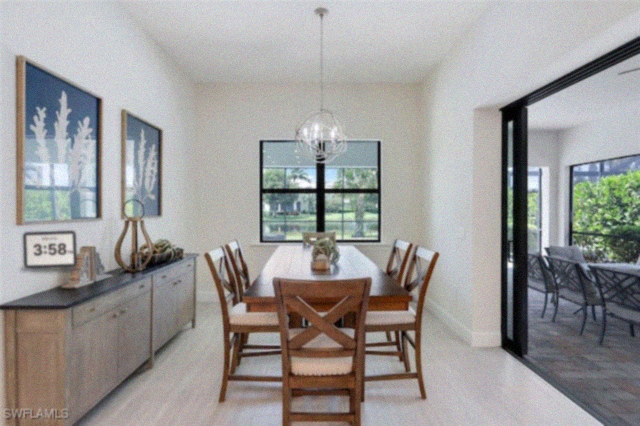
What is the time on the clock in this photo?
3:58
